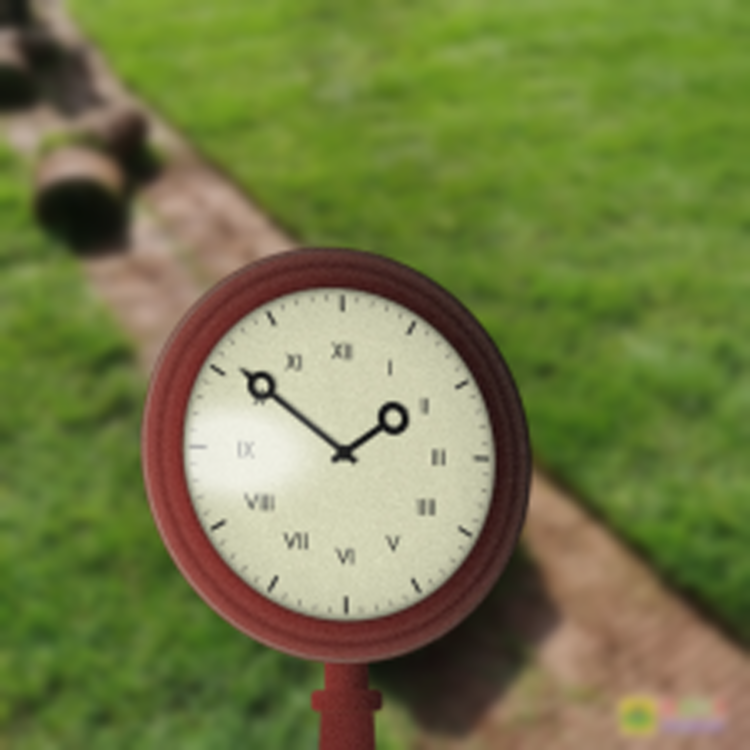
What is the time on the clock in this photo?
1:51
